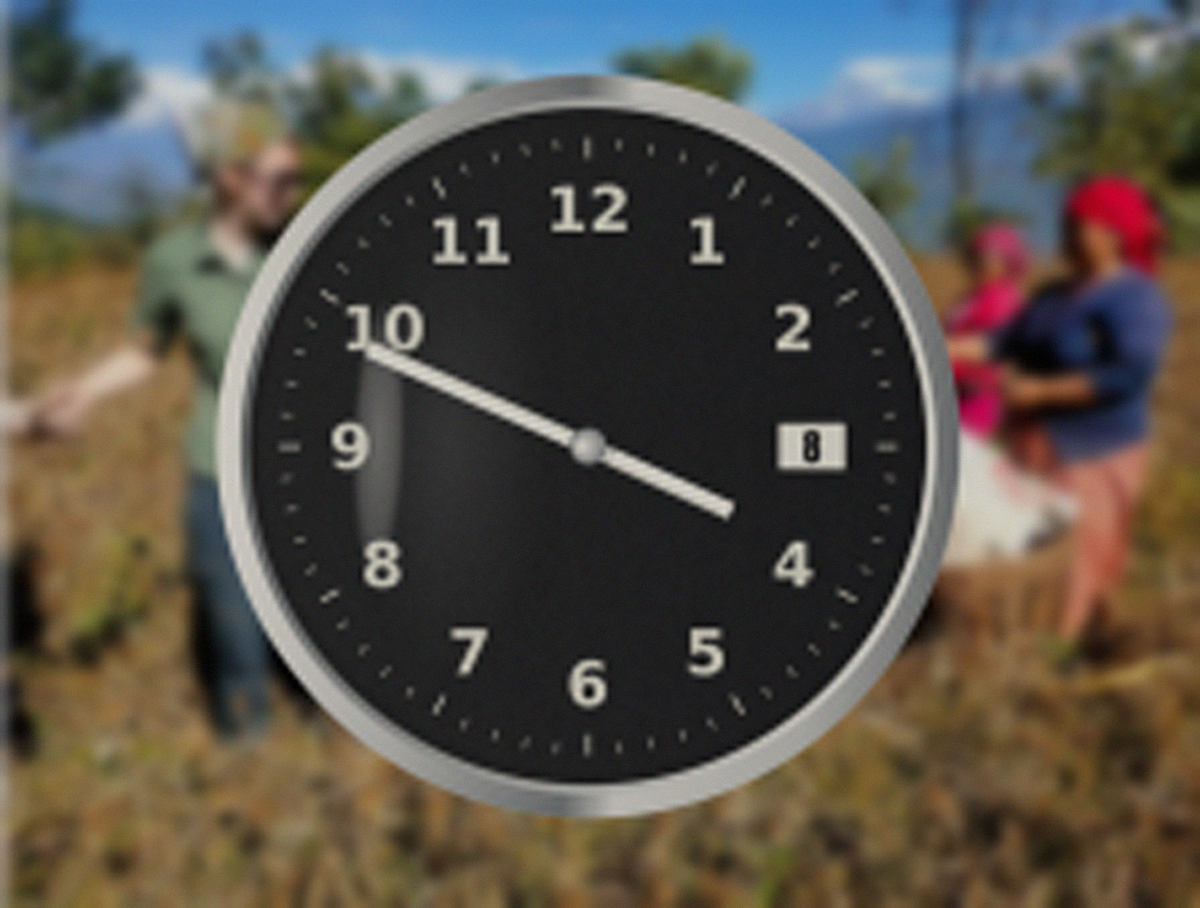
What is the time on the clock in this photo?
3:49
